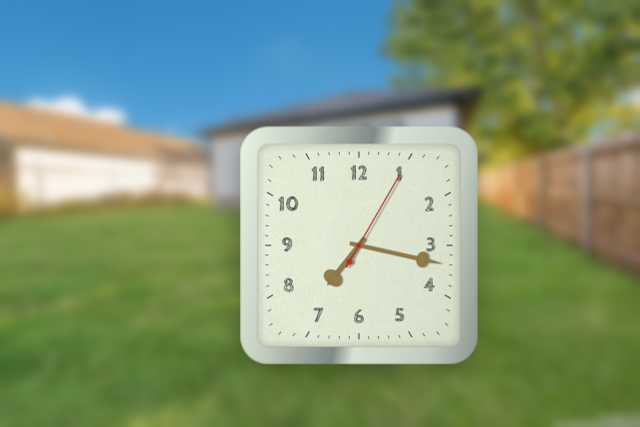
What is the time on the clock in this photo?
7:17:05
